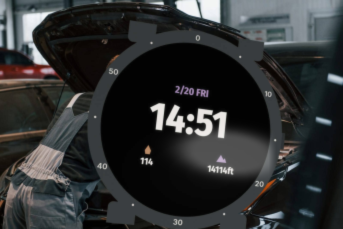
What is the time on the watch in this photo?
14:51
